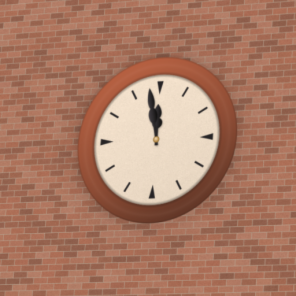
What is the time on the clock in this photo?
11:58
